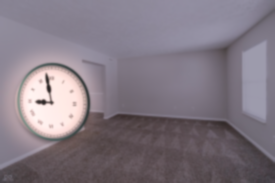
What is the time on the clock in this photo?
8:58
